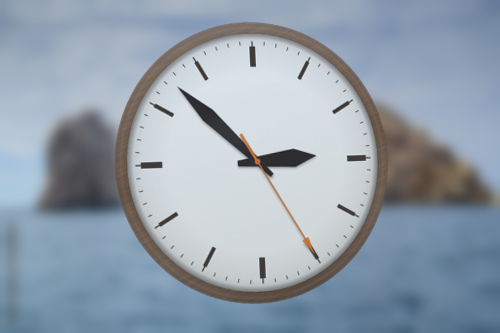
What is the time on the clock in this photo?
2:52:25
